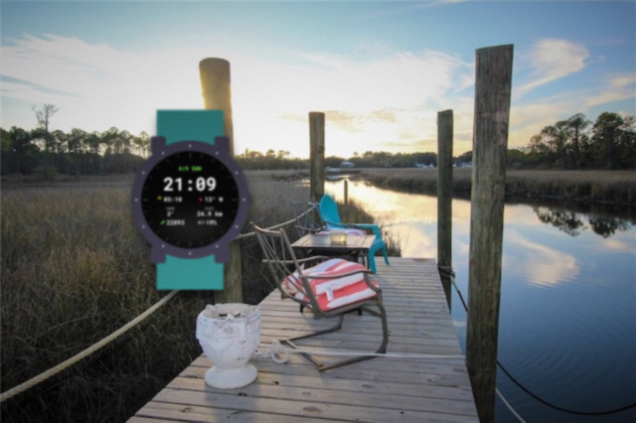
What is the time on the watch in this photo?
21:09
